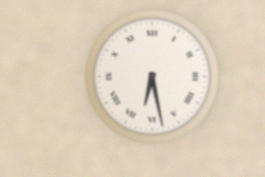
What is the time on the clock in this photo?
6:28
